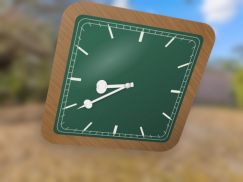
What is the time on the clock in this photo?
8:39
